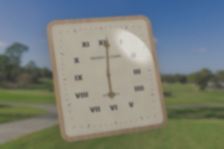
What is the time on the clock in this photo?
6:01
